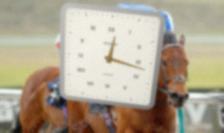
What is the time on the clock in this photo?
12:17
